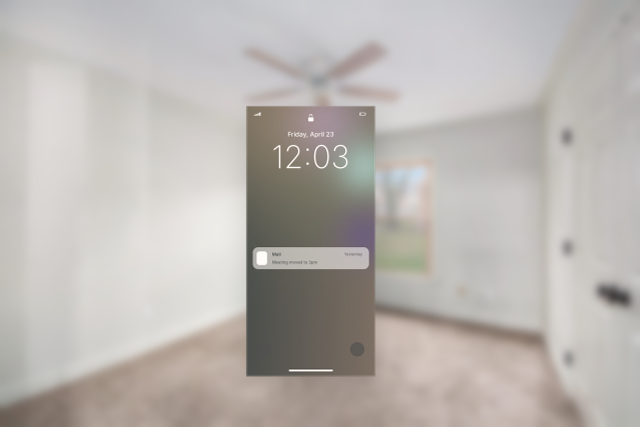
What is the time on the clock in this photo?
12:03
